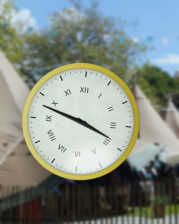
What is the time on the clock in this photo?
3:48
